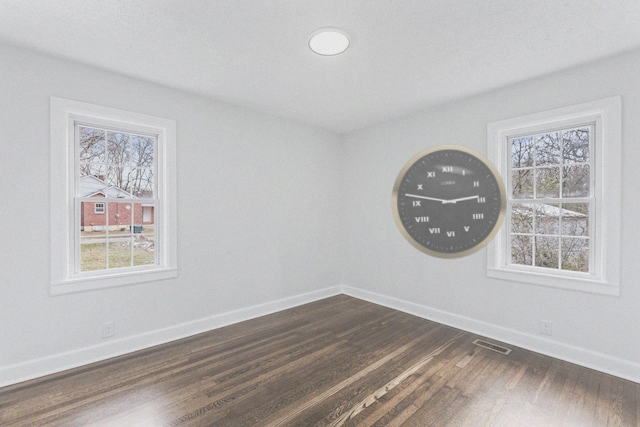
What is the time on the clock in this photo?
2:47
